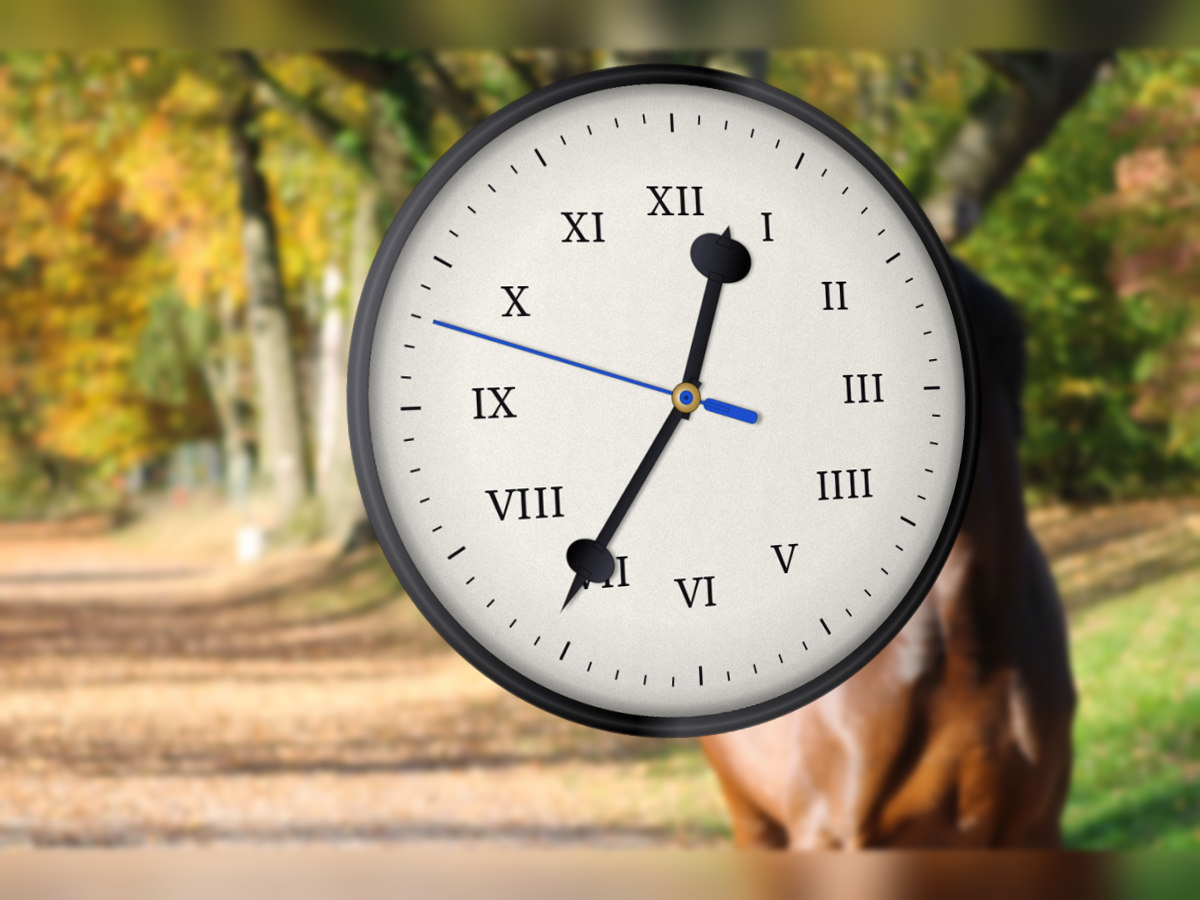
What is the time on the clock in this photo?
12:35:48
